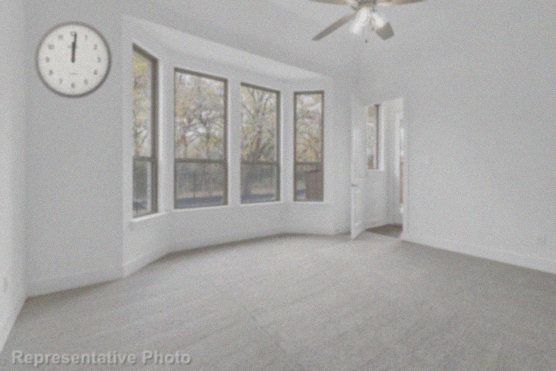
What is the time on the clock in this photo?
12:01
